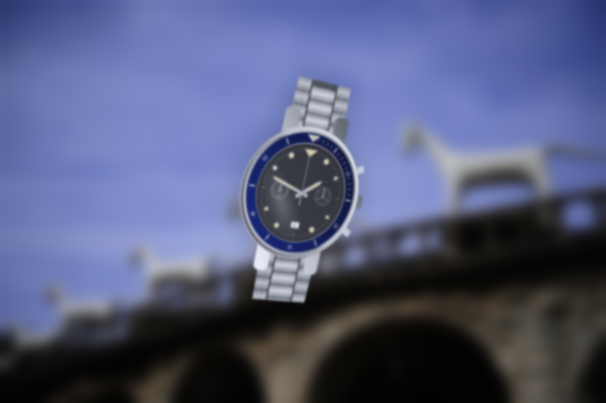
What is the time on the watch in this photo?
1:48
